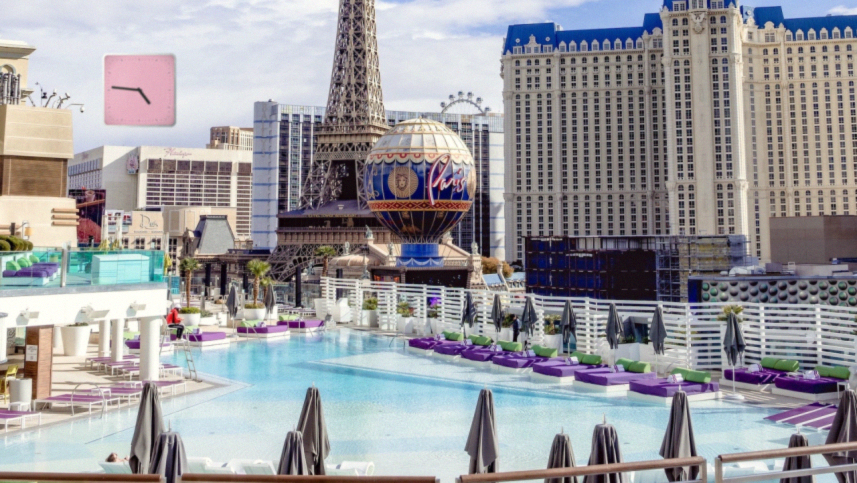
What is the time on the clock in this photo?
4:46
